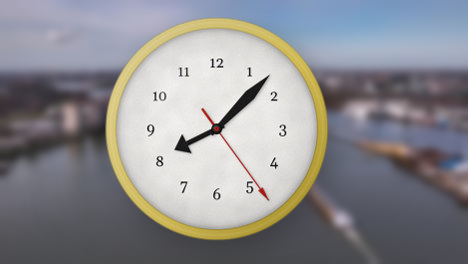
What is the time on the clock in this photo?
8:07:24
